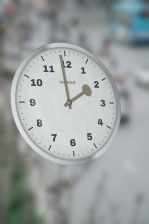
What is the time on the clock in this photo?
1:59
